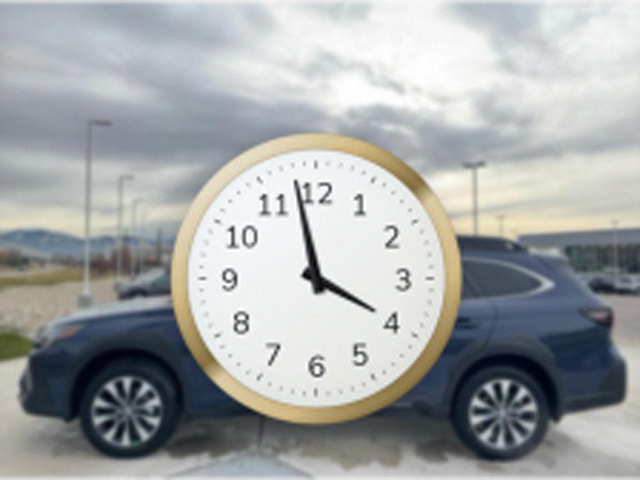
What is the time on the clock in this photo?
3:58
